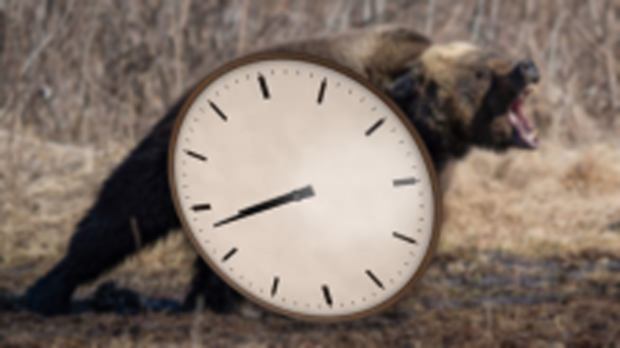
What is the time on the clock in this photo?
8:43
